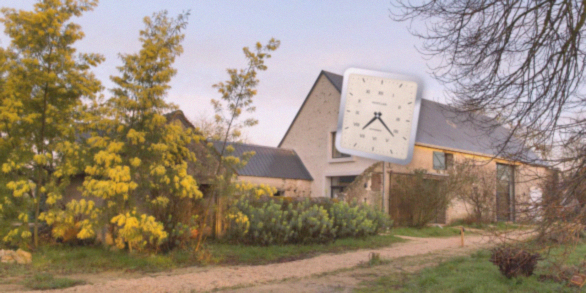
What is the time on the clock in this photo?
7:22
